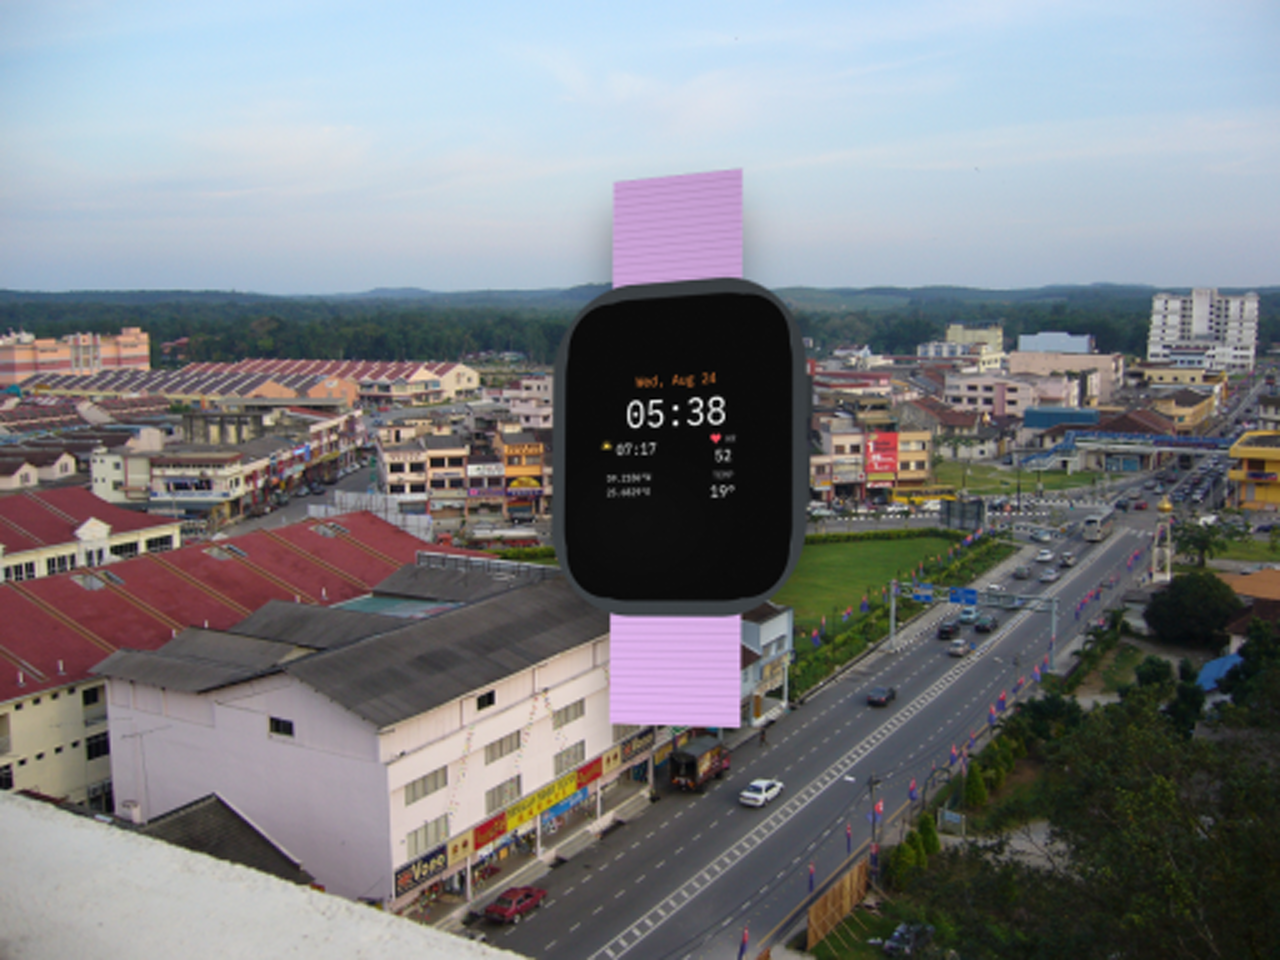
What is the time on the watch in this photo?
5:38
